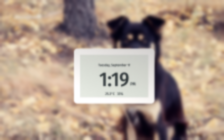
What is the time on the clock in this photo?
1:19
